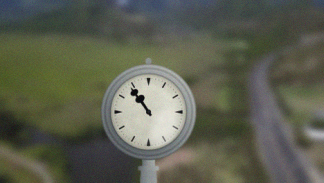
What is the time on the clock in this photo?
10:54
